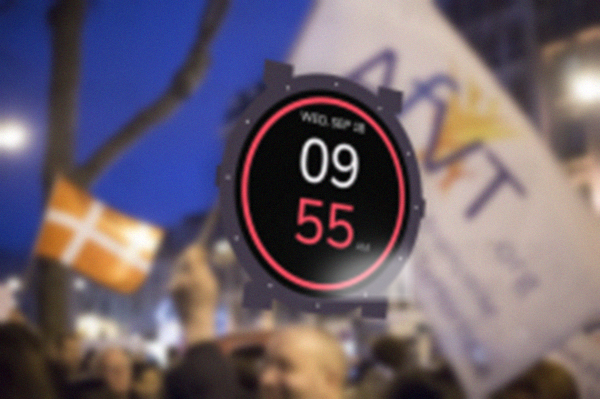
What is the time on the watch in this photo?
9:55
